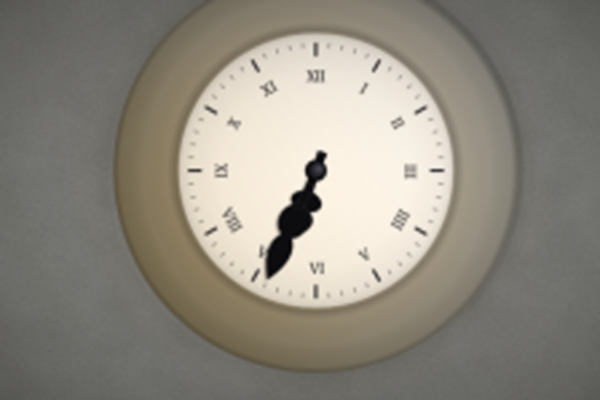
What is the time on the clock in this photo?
6:34
